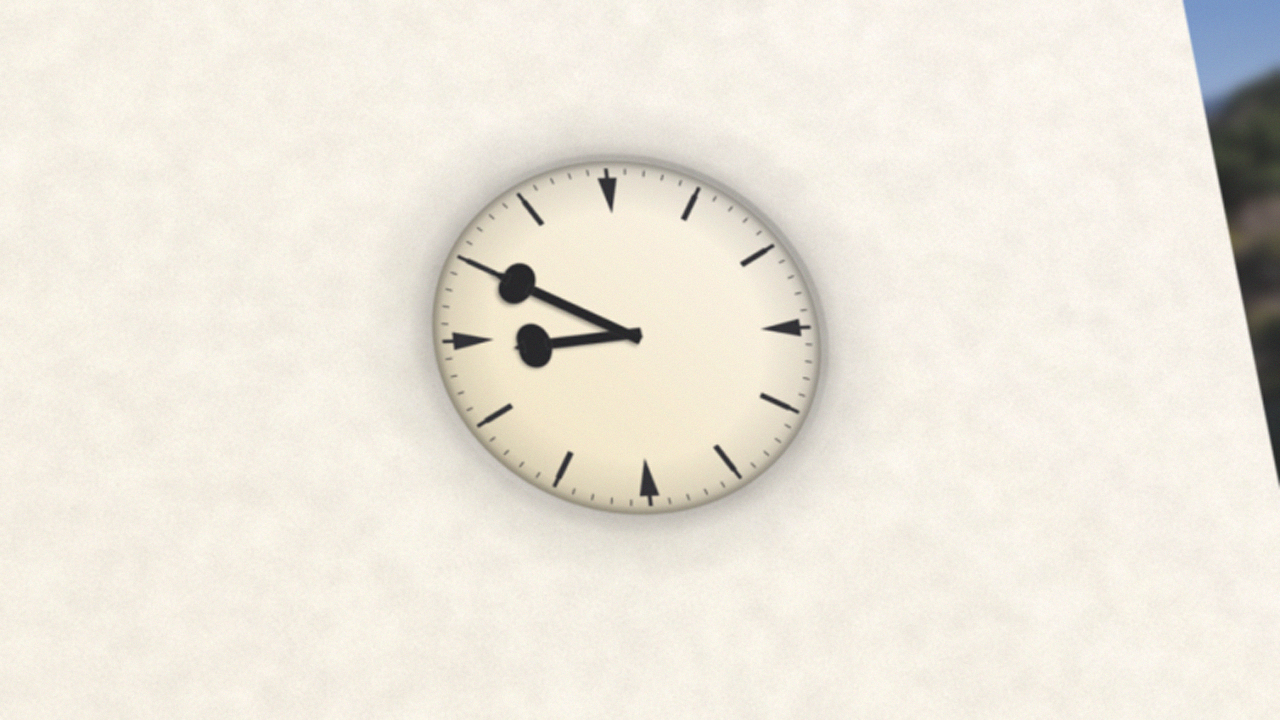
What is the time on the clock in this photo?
8:50
